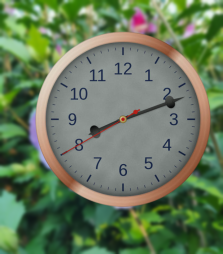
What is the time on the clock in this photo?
8:11:40
